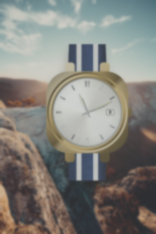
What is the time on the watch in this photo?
11:11
